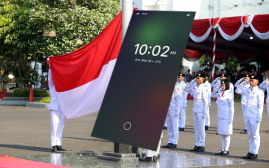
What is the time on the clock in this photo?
10:02
